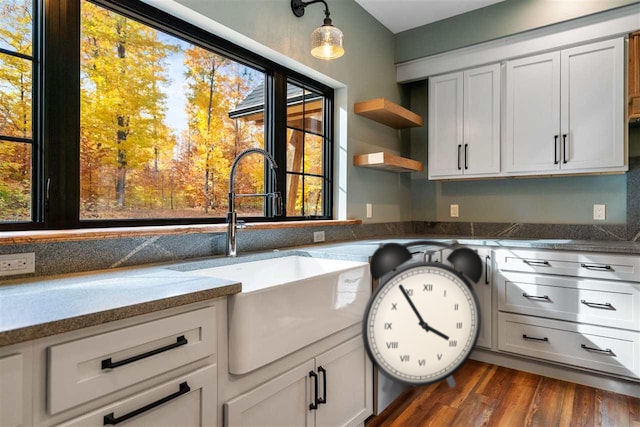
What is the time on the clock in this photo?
3:54
